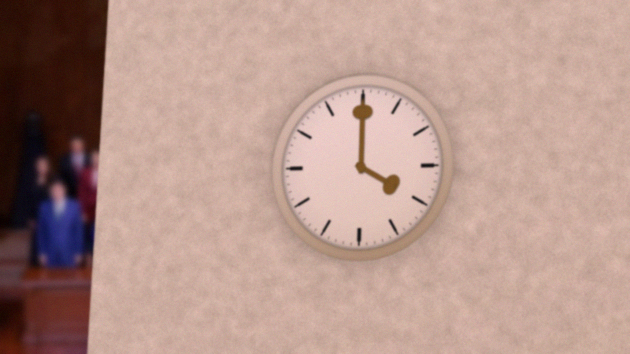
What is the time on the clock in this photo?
4:00
